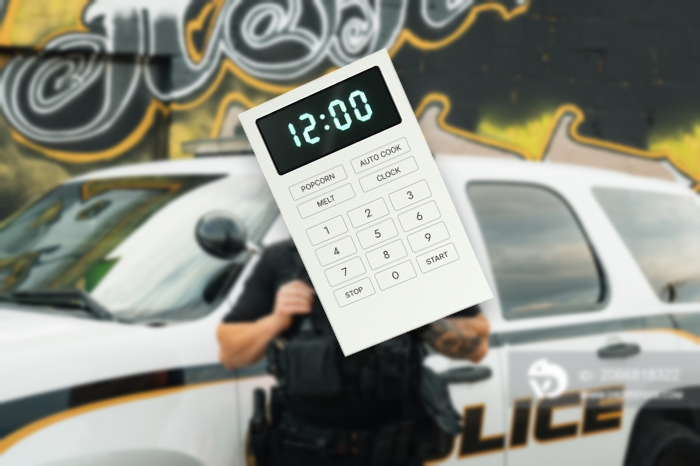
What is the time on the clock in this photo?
12:00
